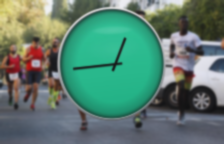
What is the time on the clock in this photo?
12:44
